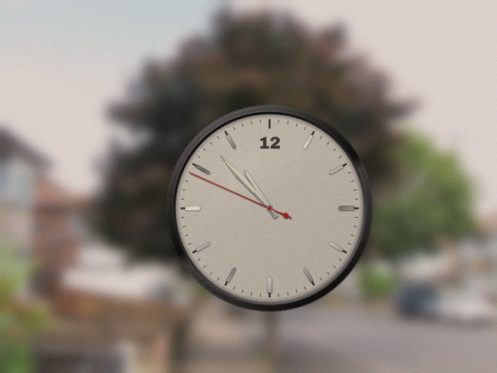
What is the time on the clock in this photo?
10:52:49
